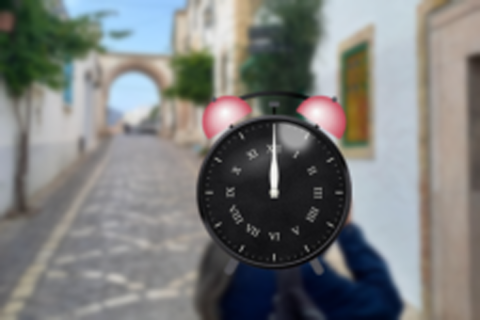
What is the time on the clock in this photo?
12:00
